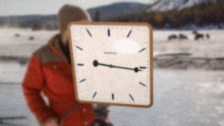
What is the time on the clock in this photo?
9:16
